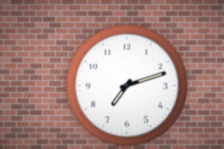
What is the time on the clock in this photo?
7:12
